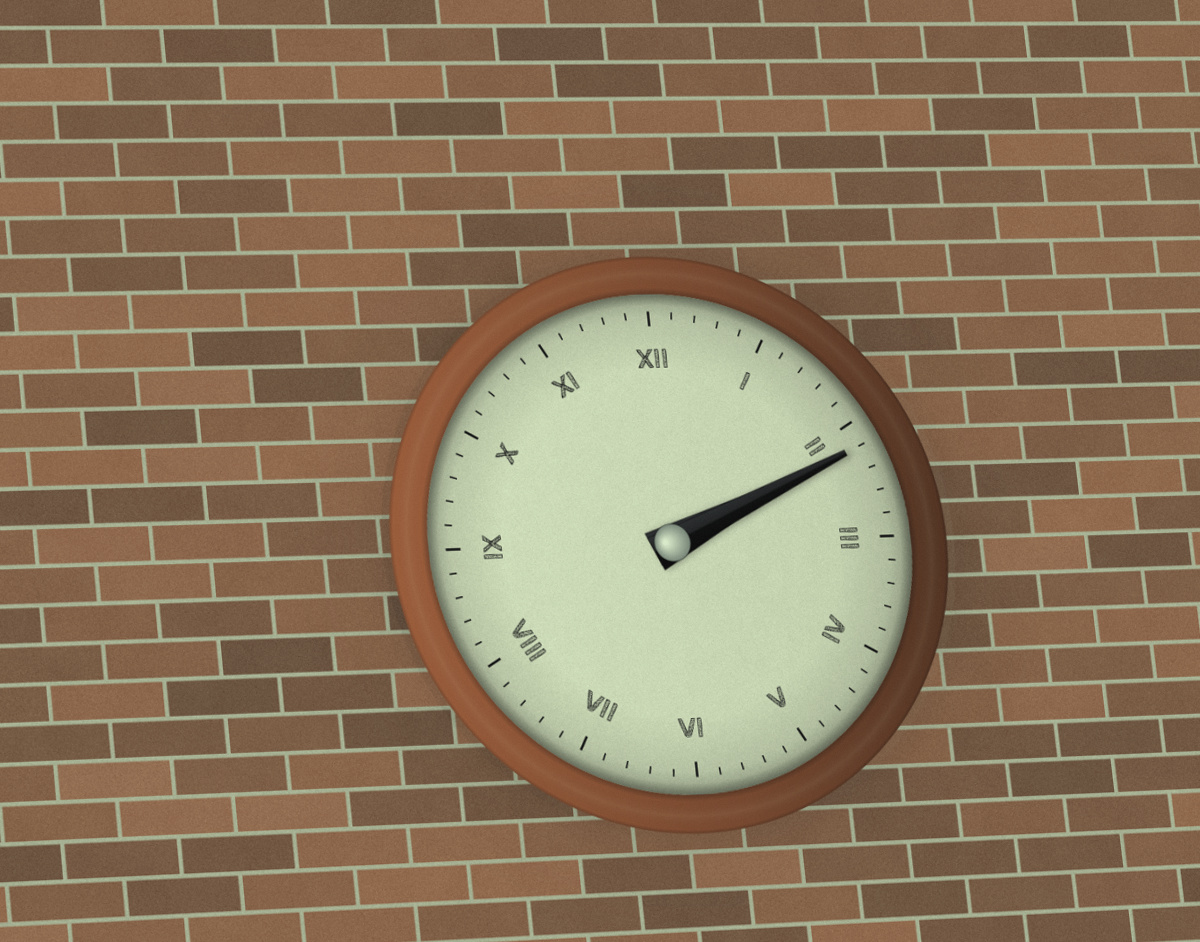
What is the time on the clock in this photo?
2:11
